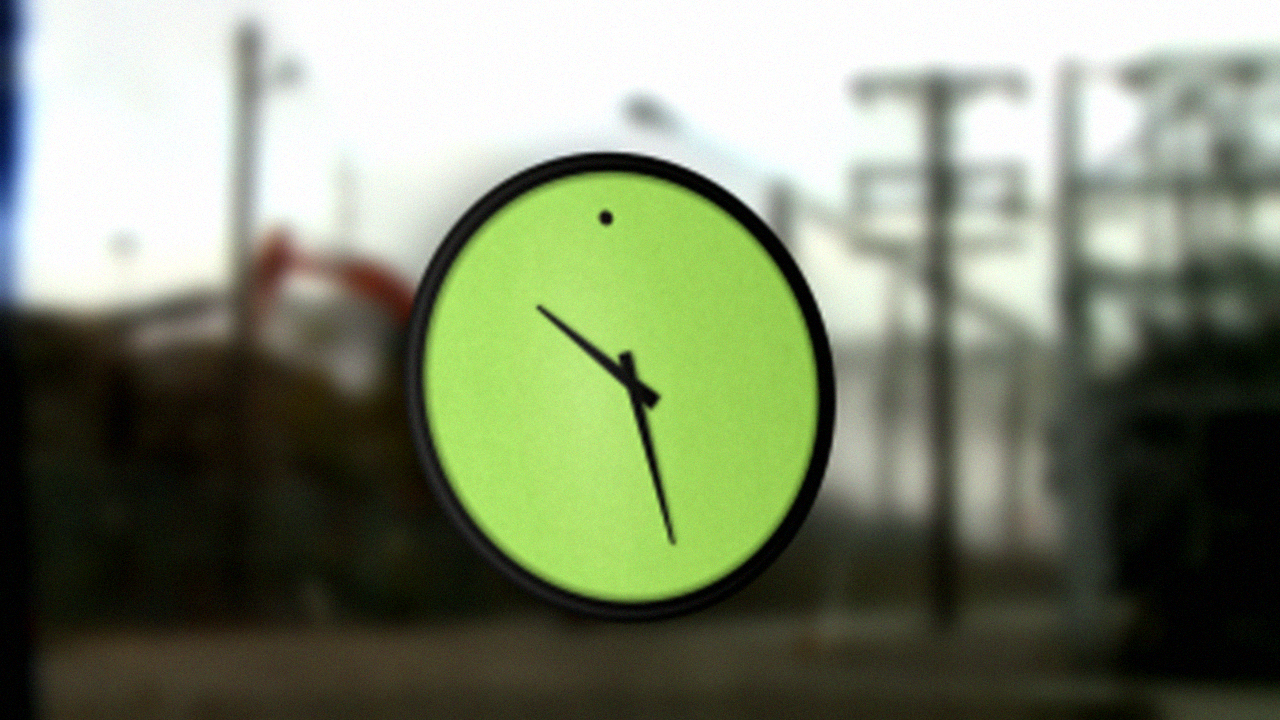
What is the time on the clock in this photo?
10:29
